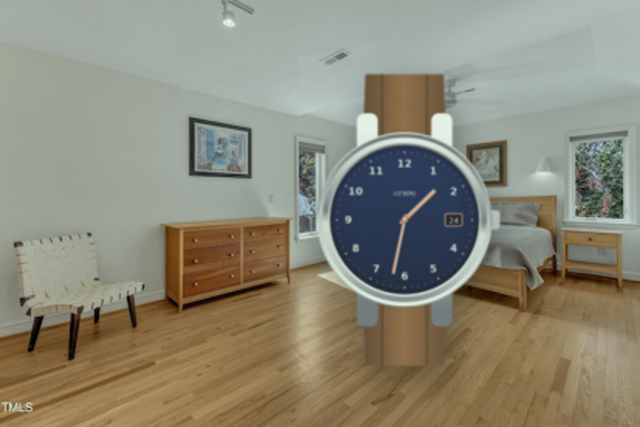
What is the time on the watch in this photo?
1:32
